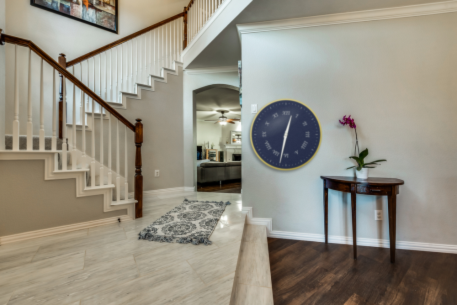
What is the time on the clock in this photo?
12:32
